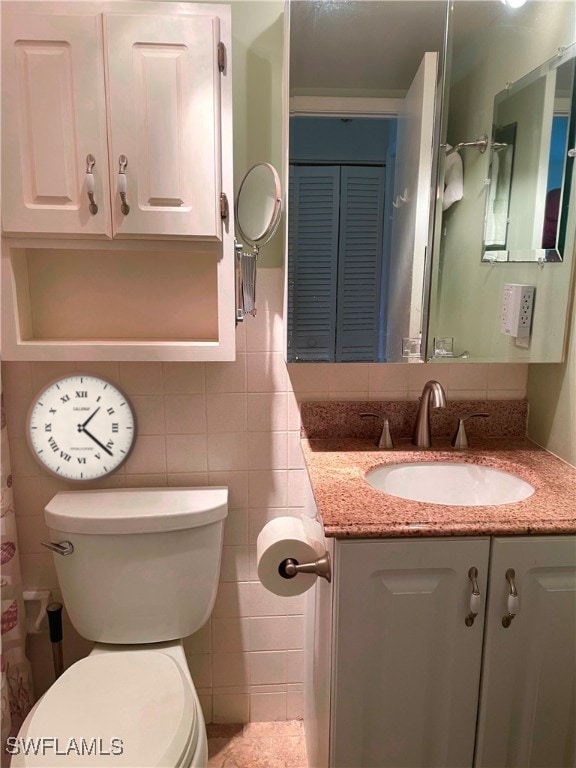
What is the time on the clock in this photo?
1:22
